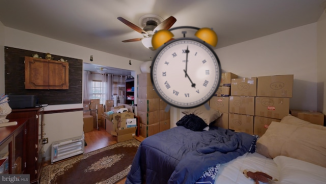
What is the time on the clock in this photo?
5:01
